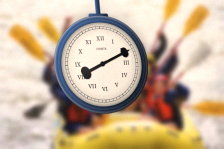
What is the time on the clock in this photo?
8:11
